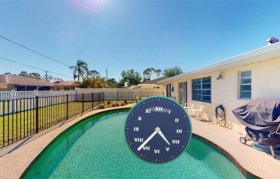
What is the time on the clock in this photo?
4:37
